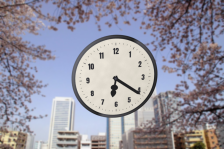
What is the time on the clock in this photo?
6:21
